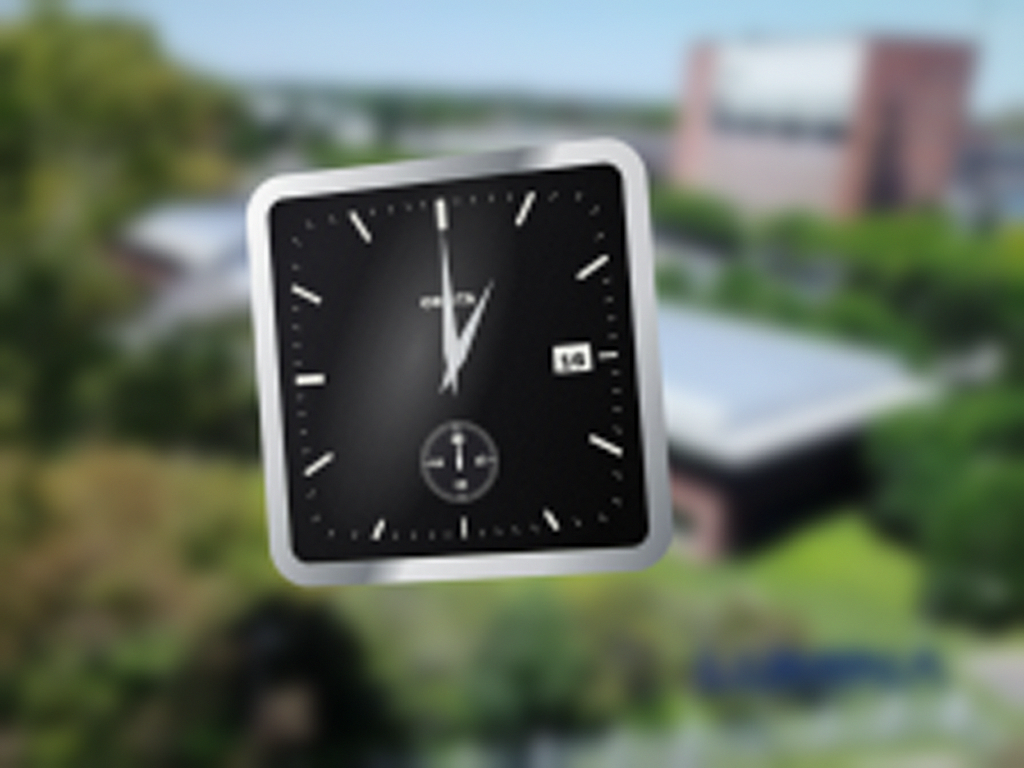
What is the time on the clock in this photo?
1:00
